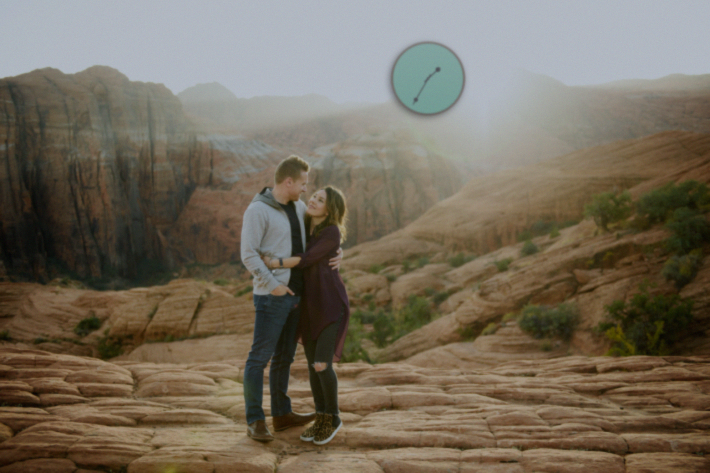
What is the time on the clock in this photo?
1:35
